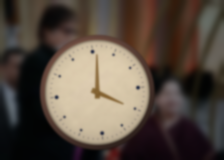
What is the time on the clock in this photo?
4:01
